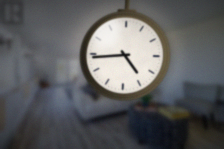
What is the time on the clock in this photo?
4:44
